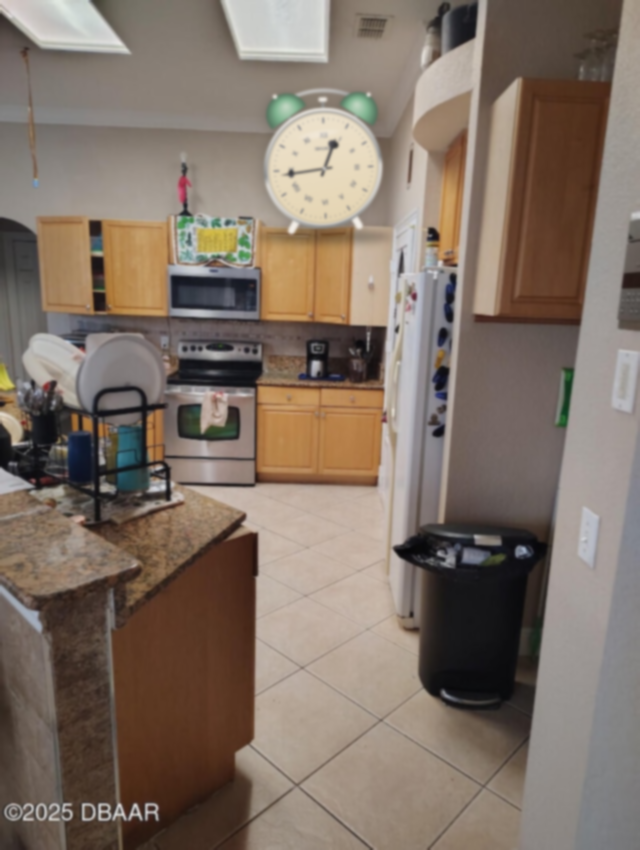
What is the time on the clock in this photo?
12:44
